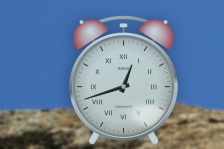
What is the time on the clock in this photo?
12:42
